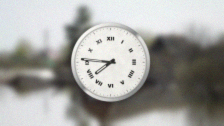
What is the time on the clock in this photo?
7:46
